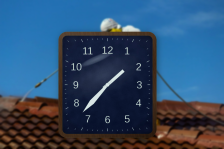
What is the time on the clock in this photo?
1:37
